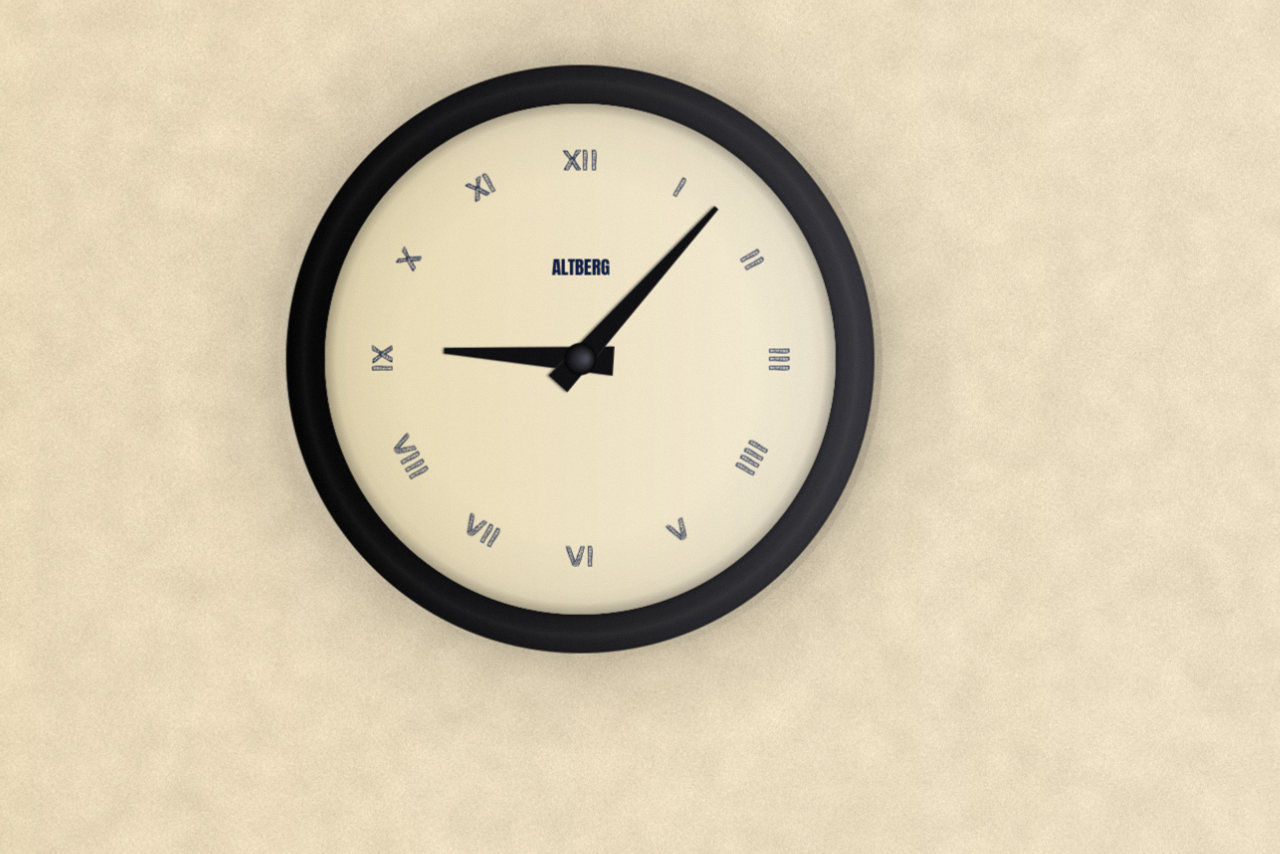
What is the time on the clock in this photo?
9:07
